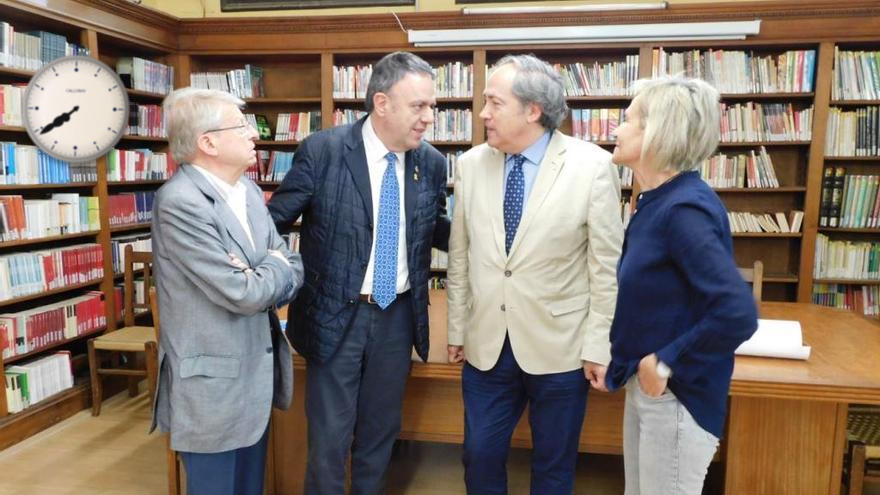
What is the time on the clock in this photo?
7:39
